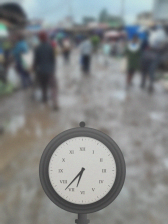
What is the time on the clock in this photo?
6:37
